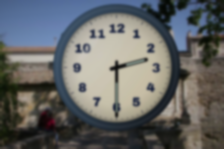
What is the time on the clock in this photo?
2:30
